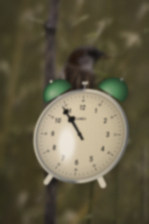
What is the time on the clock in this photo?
10:54
